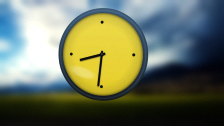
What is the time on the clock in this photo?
8:31
